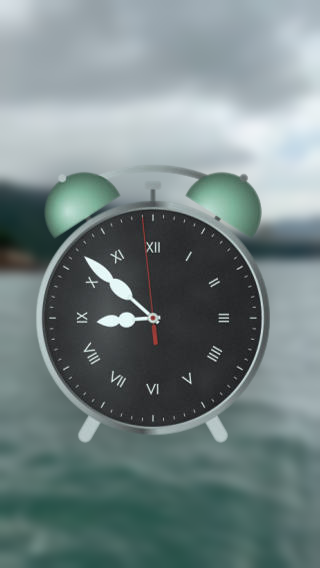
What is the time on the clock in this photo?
8:51:59
